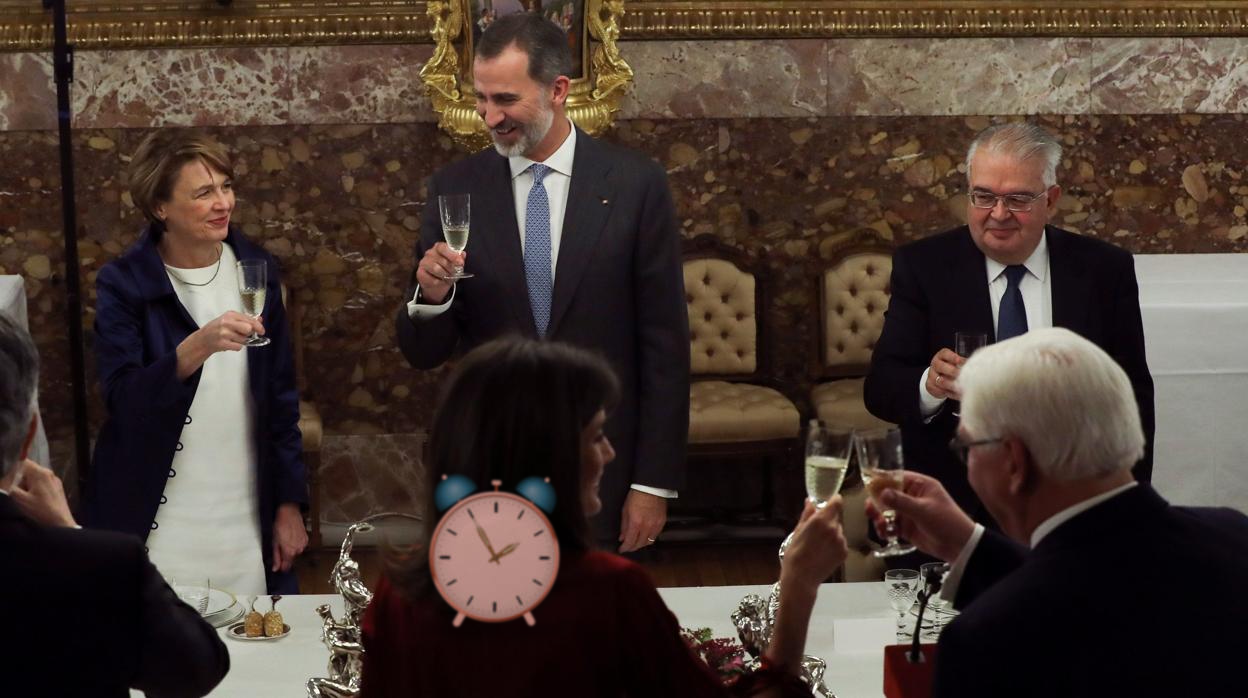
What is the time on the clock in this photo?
1:55
